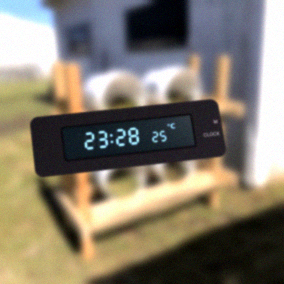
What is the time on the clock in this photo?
23:28
